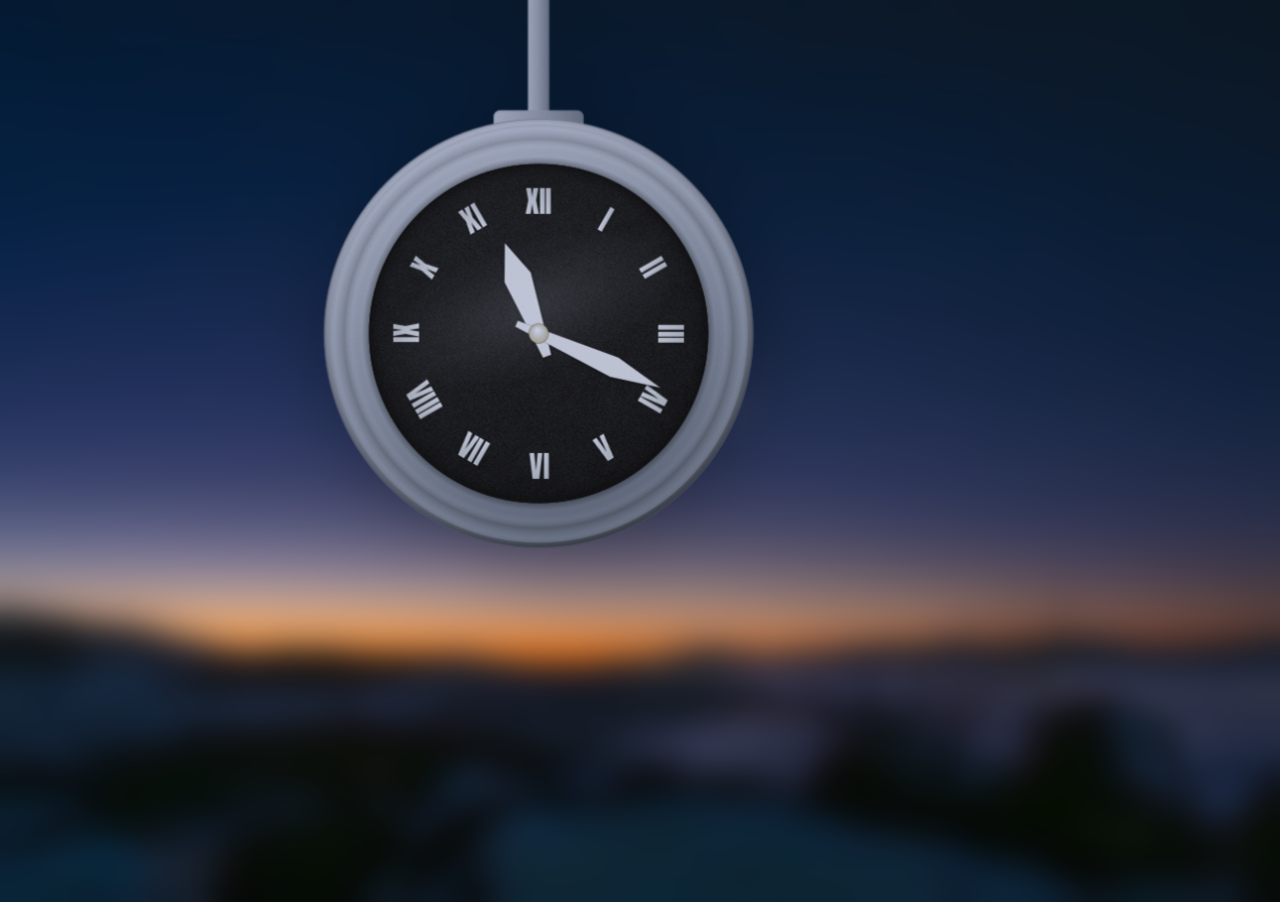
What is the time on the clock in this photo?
11:19
